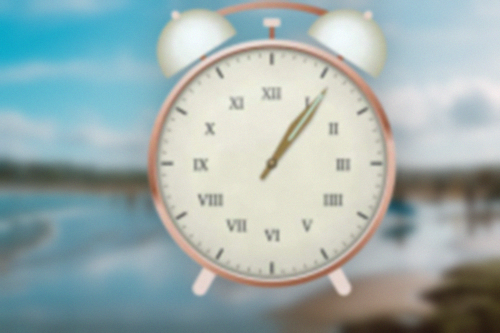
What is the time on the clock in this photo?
1:06
